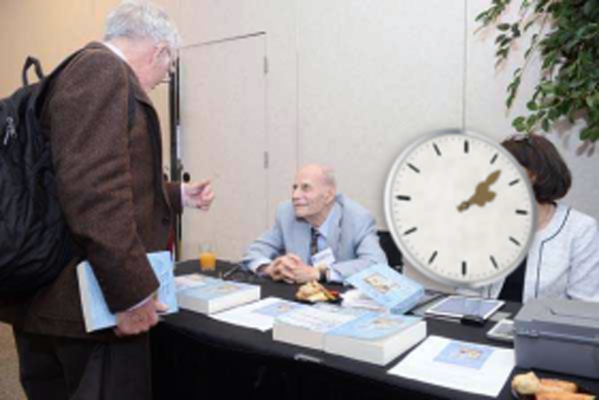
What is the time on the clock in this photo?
2:07
